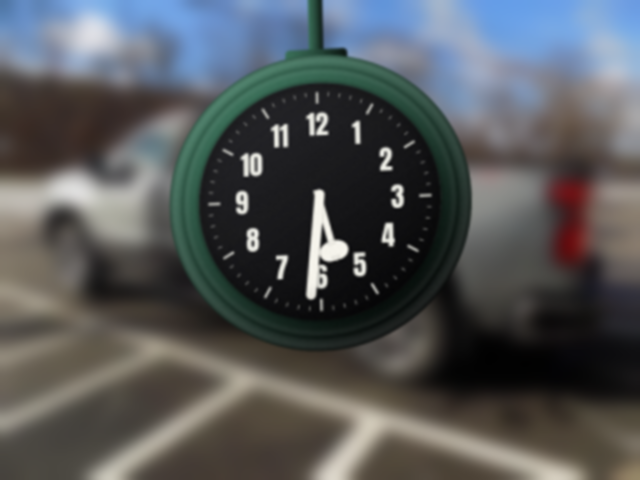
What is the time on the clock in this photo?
5:31
